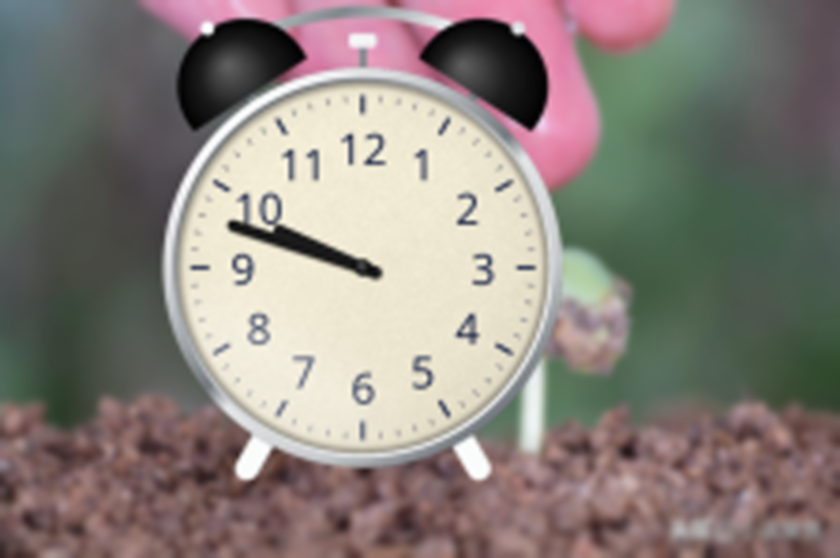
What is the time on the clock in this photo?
9:48
